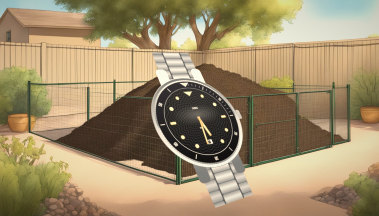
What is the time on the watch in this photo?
5:31
